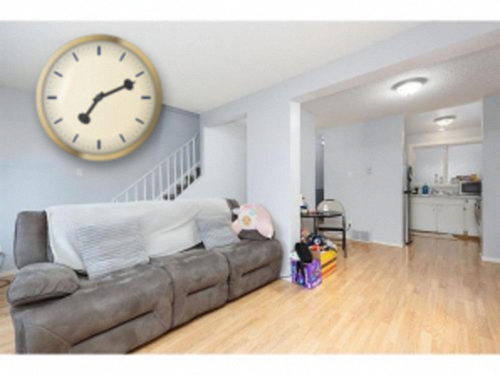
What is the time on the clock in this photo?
7:11
